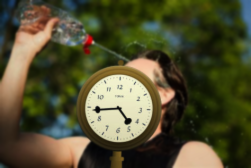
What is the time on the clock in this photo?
4:44
